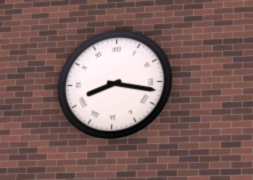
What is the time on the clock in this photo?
8:17
